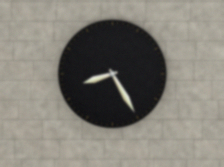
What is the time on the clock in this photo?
8:25
